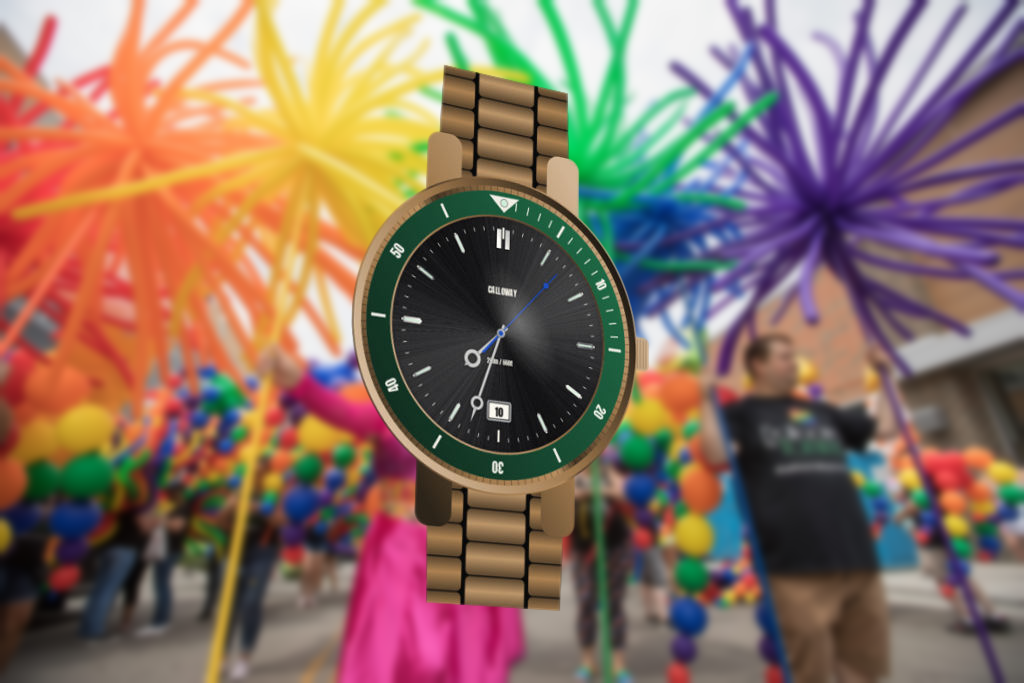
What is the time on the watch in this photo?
7:33:07
